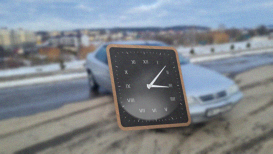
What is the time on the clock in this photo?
3:08
